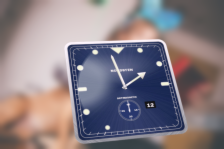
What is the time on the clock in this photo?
1:58
